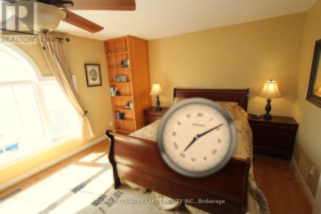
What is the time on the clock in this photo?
7:09
